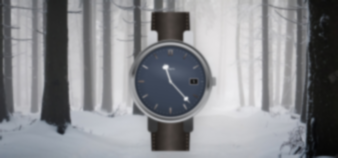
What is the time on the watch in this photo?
11:23
